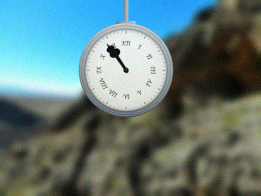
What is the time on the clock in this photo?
10:54
